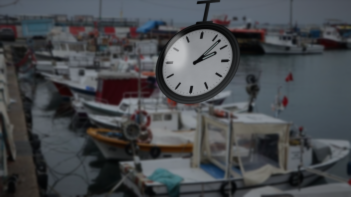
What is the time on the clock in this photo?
2:07
